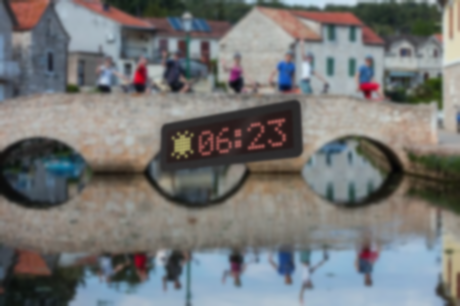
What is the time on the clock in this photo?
6:23
